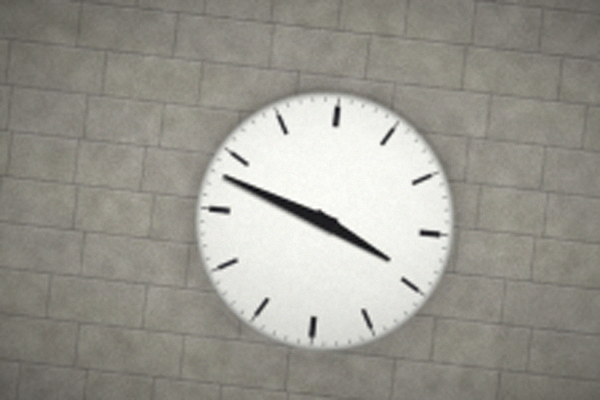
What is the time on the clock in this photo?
3:48
